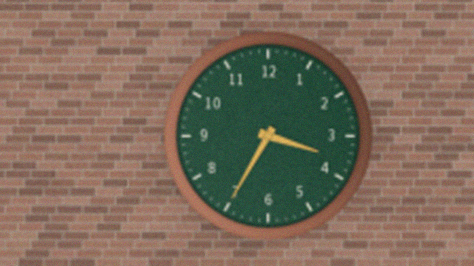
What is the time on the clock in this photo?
3:35
